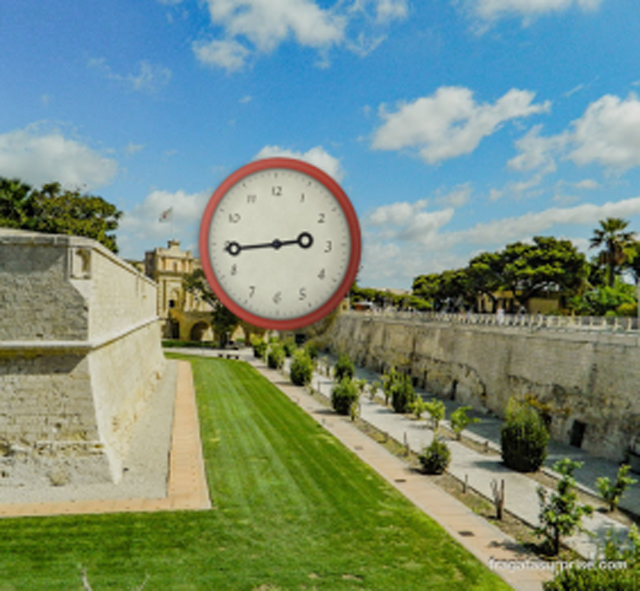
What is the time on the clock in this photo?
2:44
